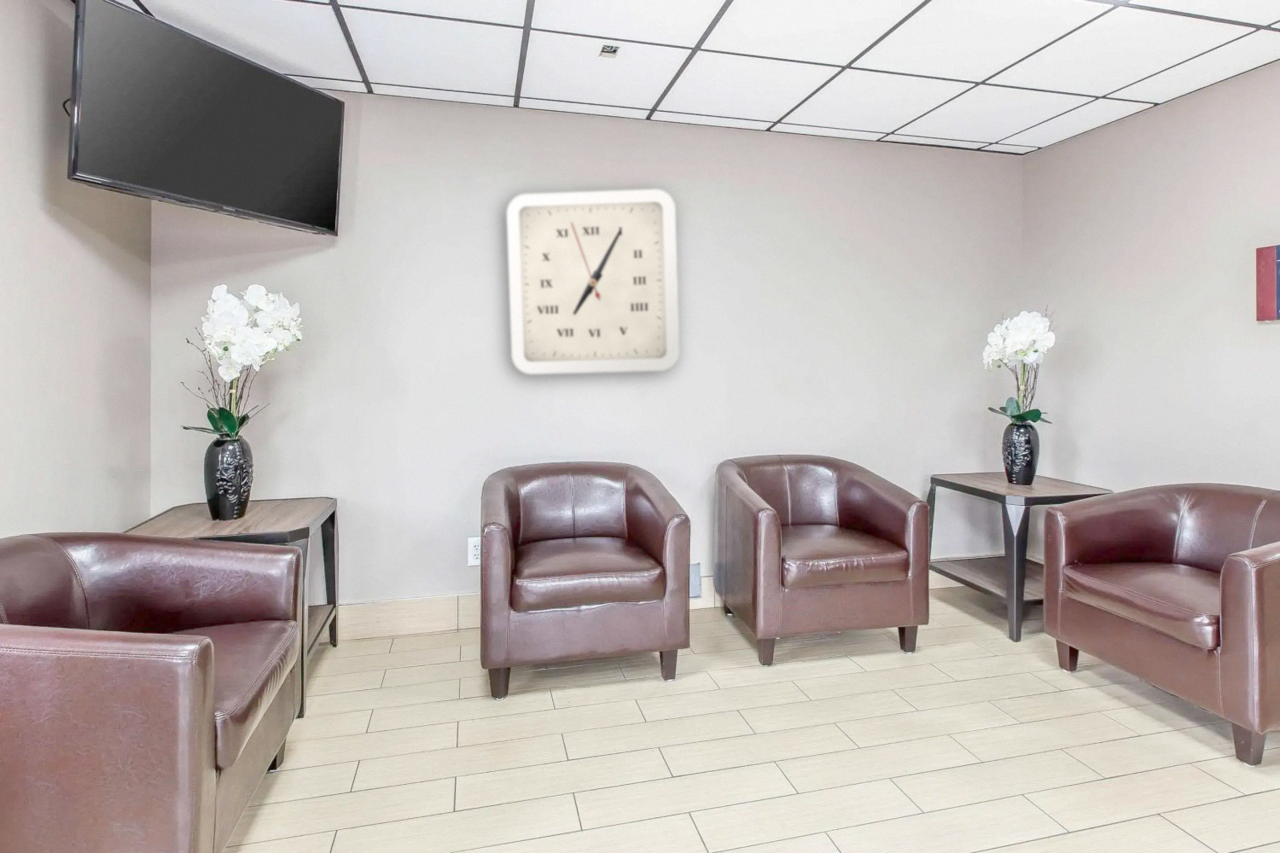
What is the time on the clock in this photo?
7:04:57
